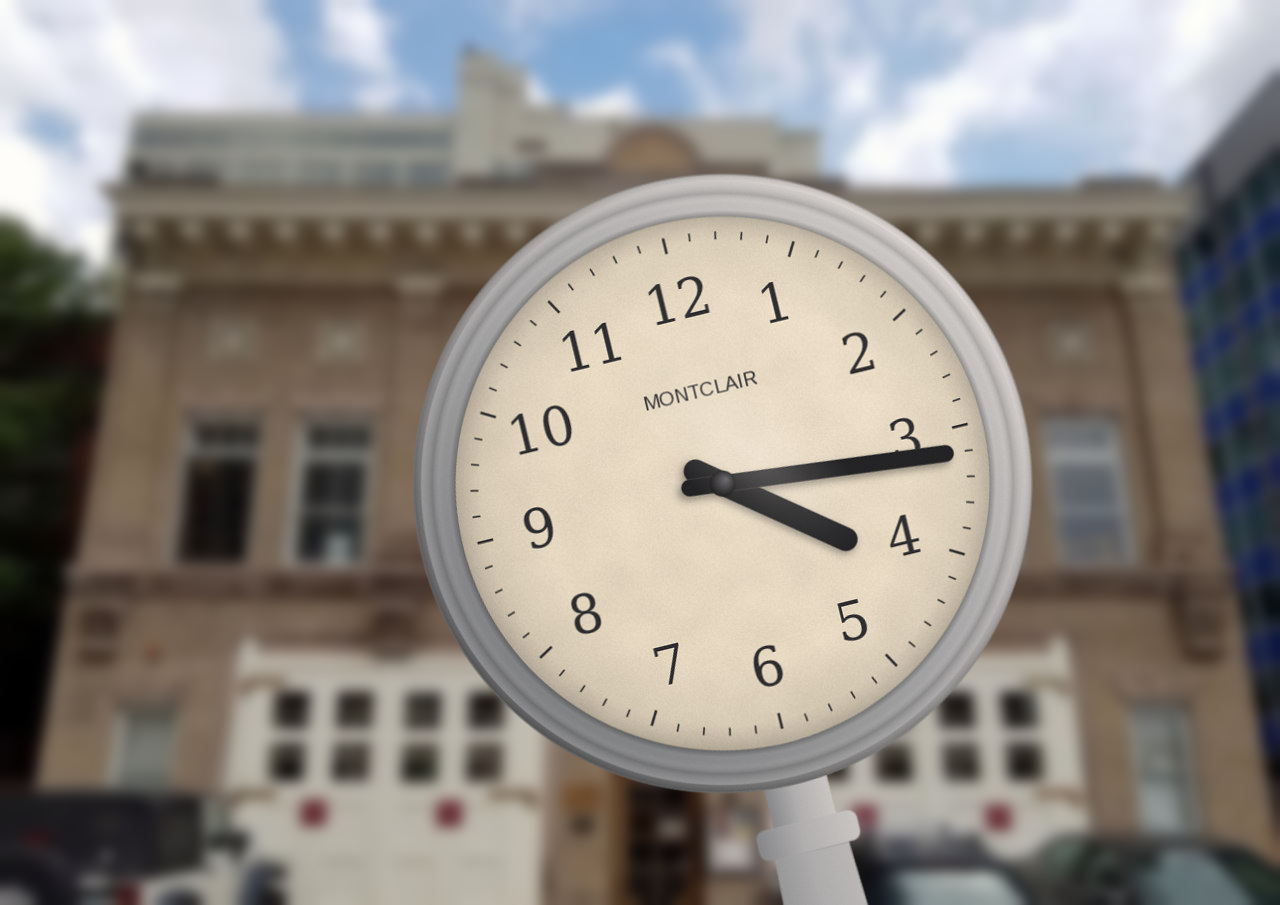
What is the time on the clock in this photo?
4:16
